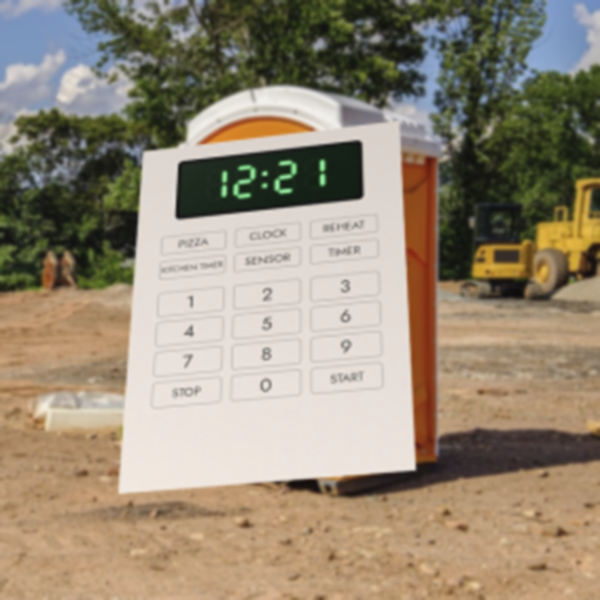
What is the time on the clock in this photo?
12:21
